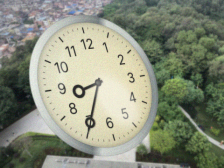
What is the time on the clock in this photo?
8:35
